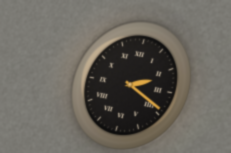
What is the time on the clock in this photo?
2:19
